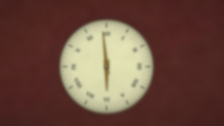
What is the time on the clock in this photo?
5:59
